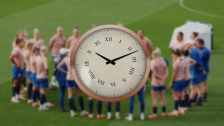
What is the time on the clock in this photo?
10:12
